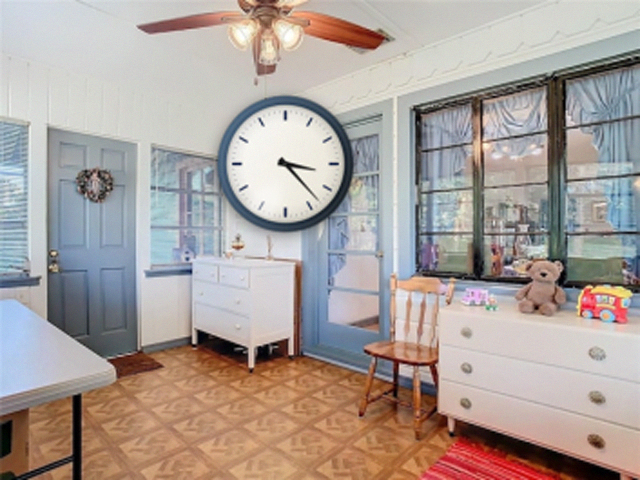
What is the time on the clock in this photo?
3:23
